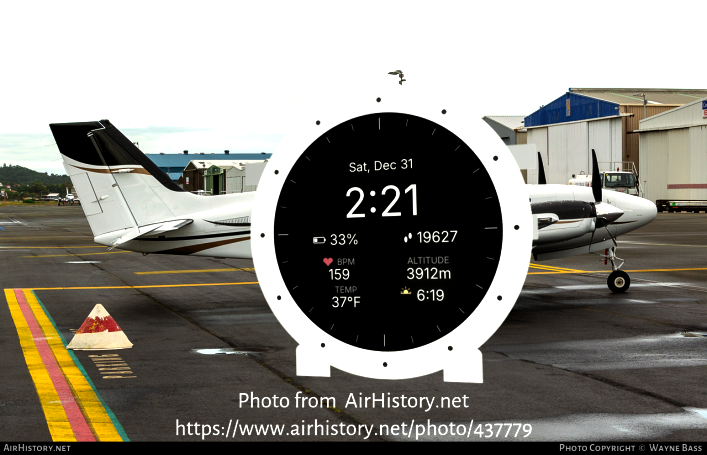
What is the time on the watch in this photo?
2:21
